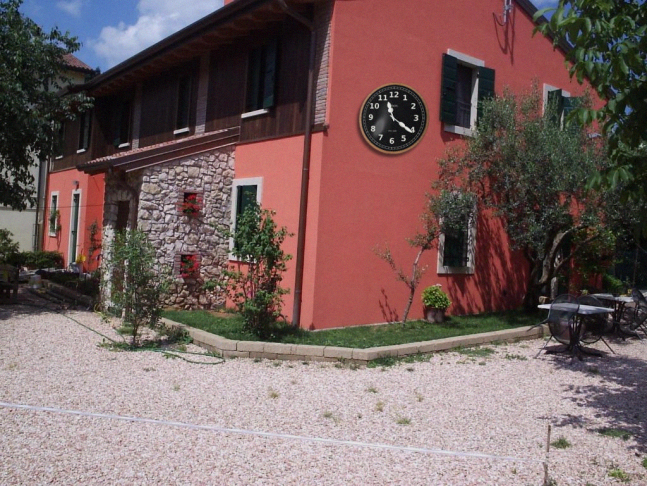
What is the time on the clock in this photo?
11:21
